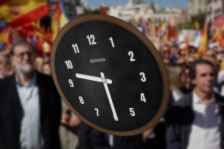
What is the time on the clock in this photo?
9:30
